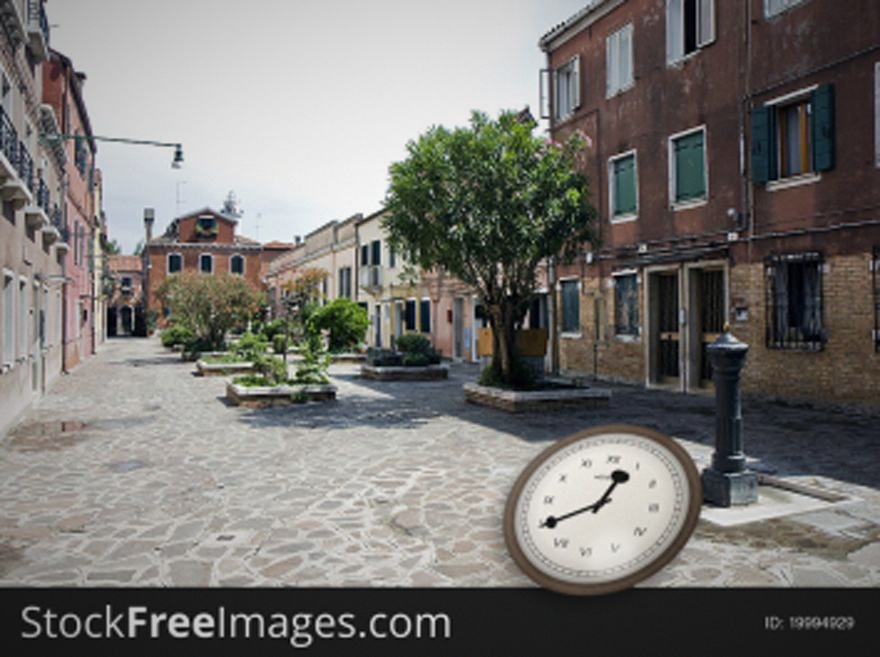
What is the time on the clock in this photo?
12:40
